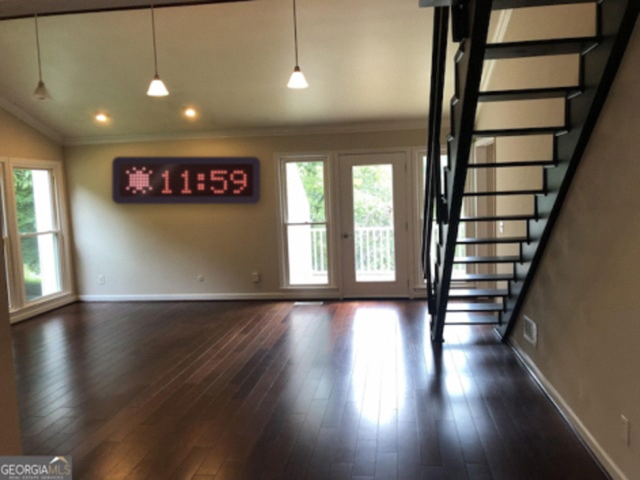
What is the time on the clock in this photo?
11:59
